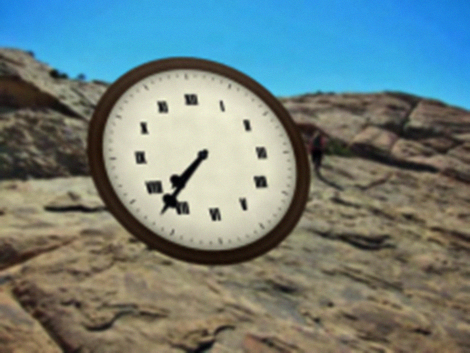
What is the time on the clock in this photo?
7:37
